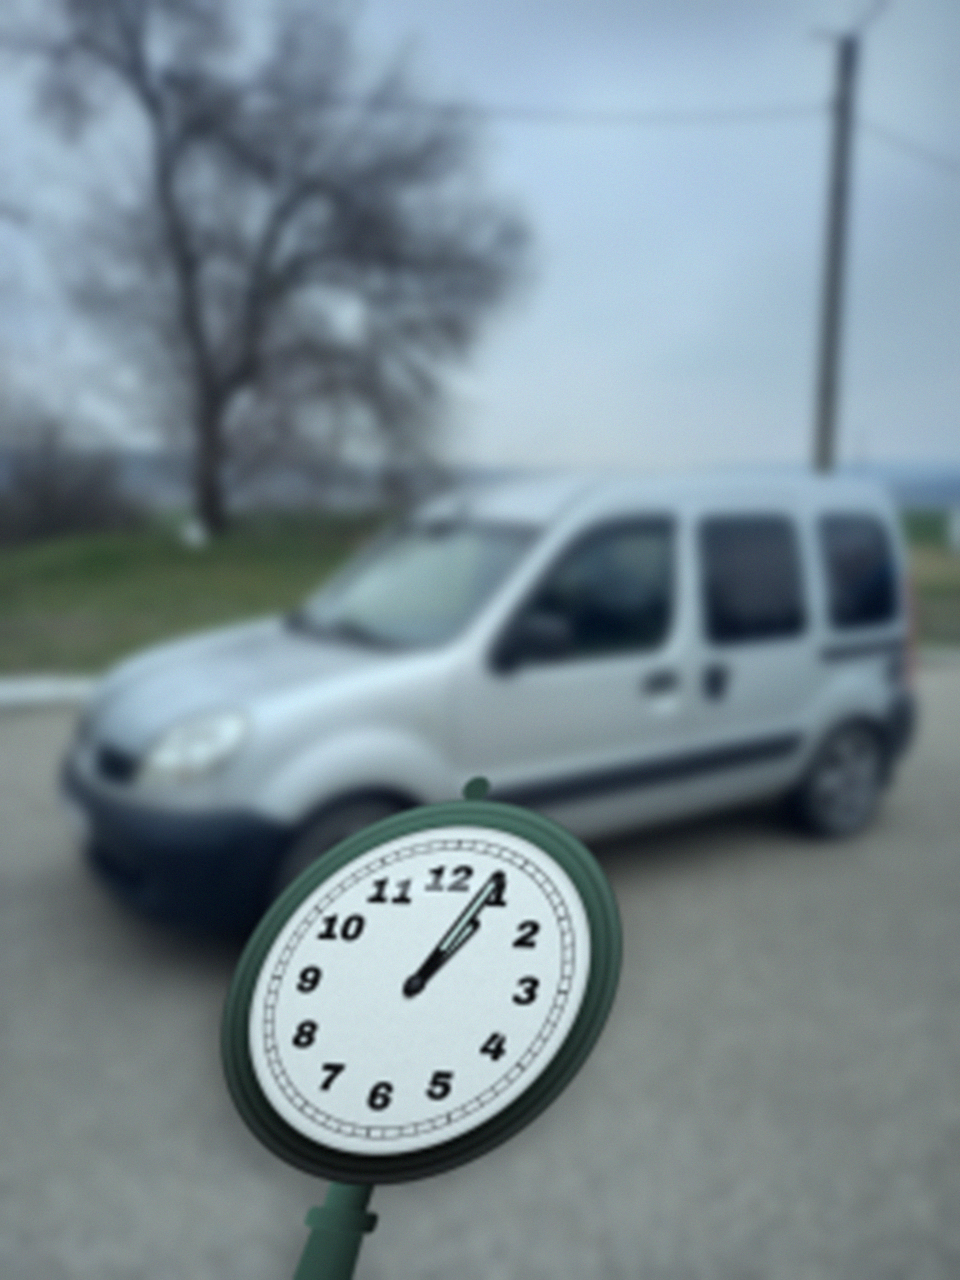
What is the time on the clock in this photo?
1:04
